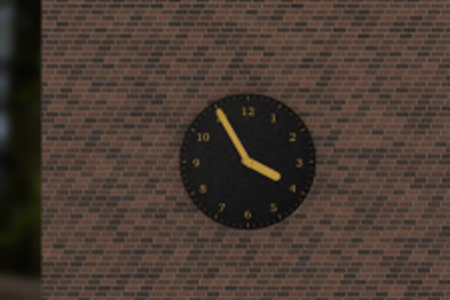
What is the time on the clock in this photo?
3:55
